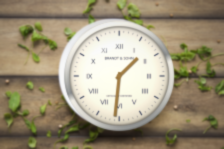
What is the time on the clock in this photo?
1:31
